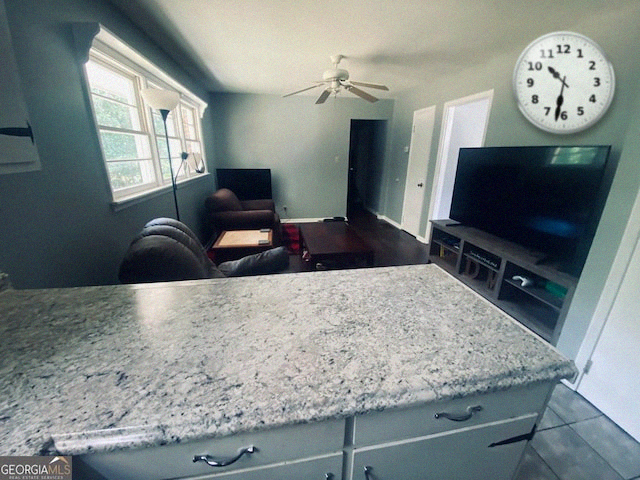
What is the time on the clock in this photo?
10:32
